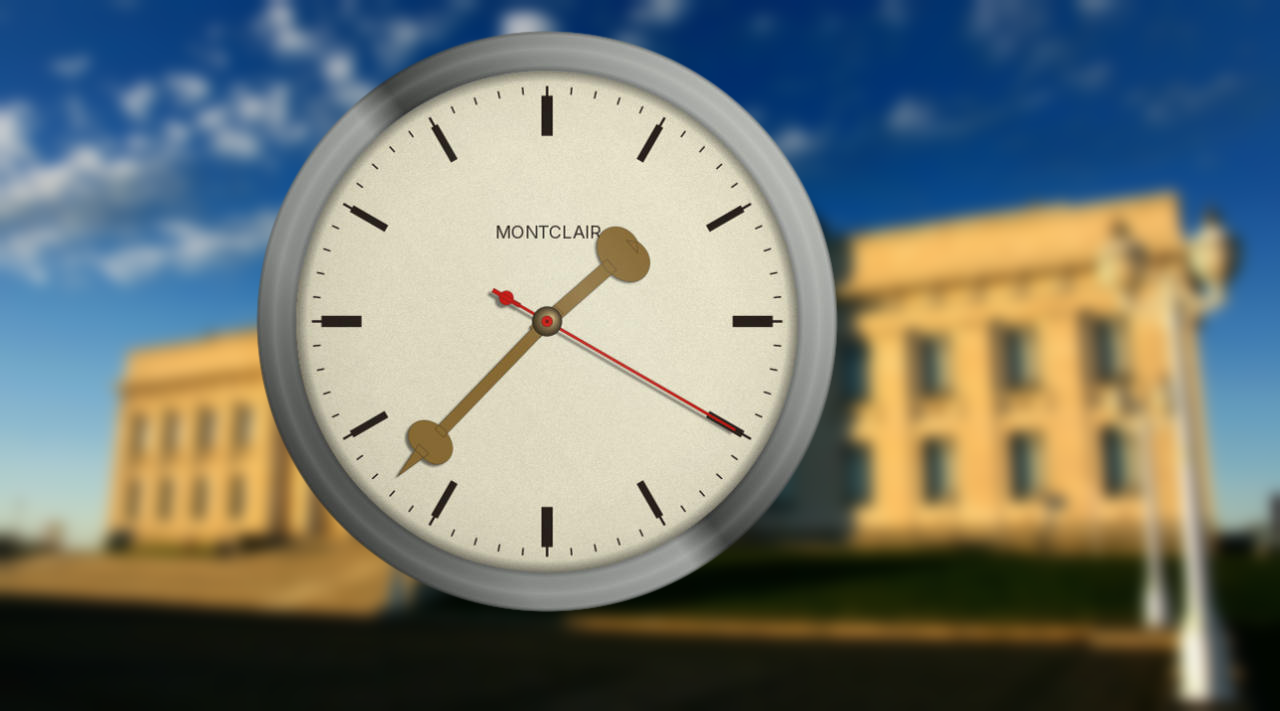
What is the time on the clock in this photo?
1:37:20
